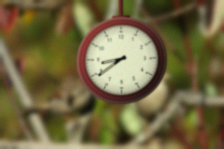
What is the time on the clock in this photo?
8:39
